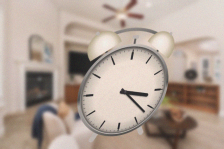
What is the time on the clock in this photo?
3:22
